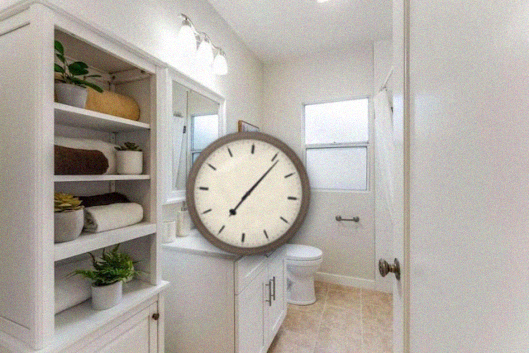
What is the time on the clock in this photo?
7:06
